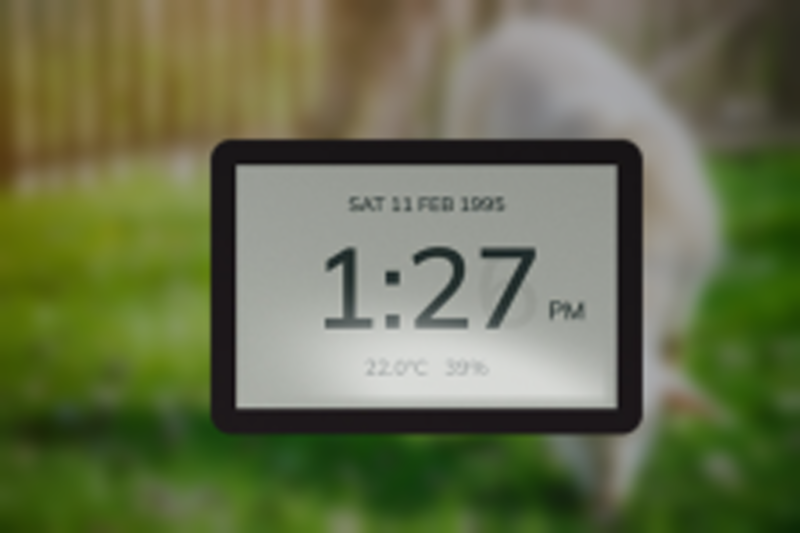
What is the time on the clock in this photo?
1:27
